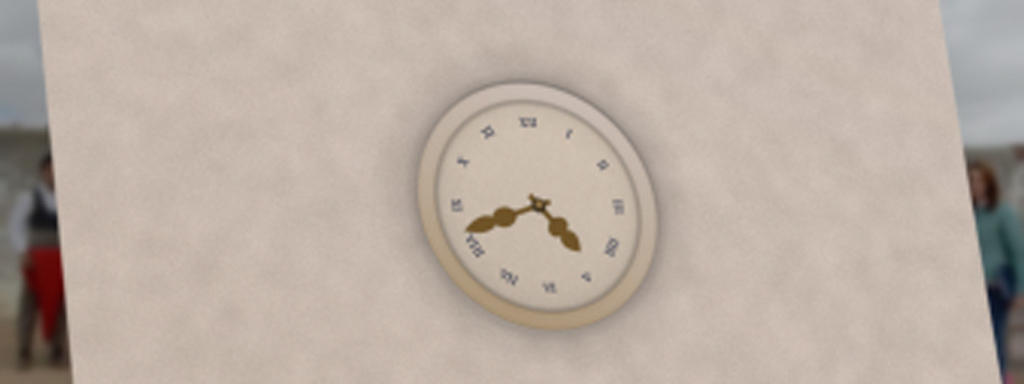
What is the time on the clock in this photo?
4:42
